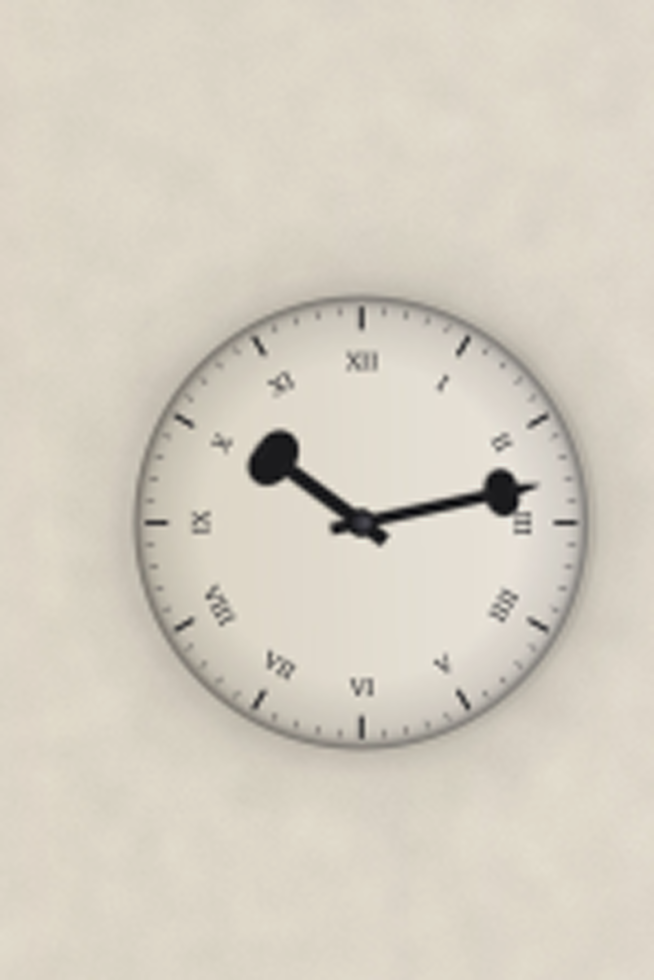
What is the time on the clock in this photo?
10:13
